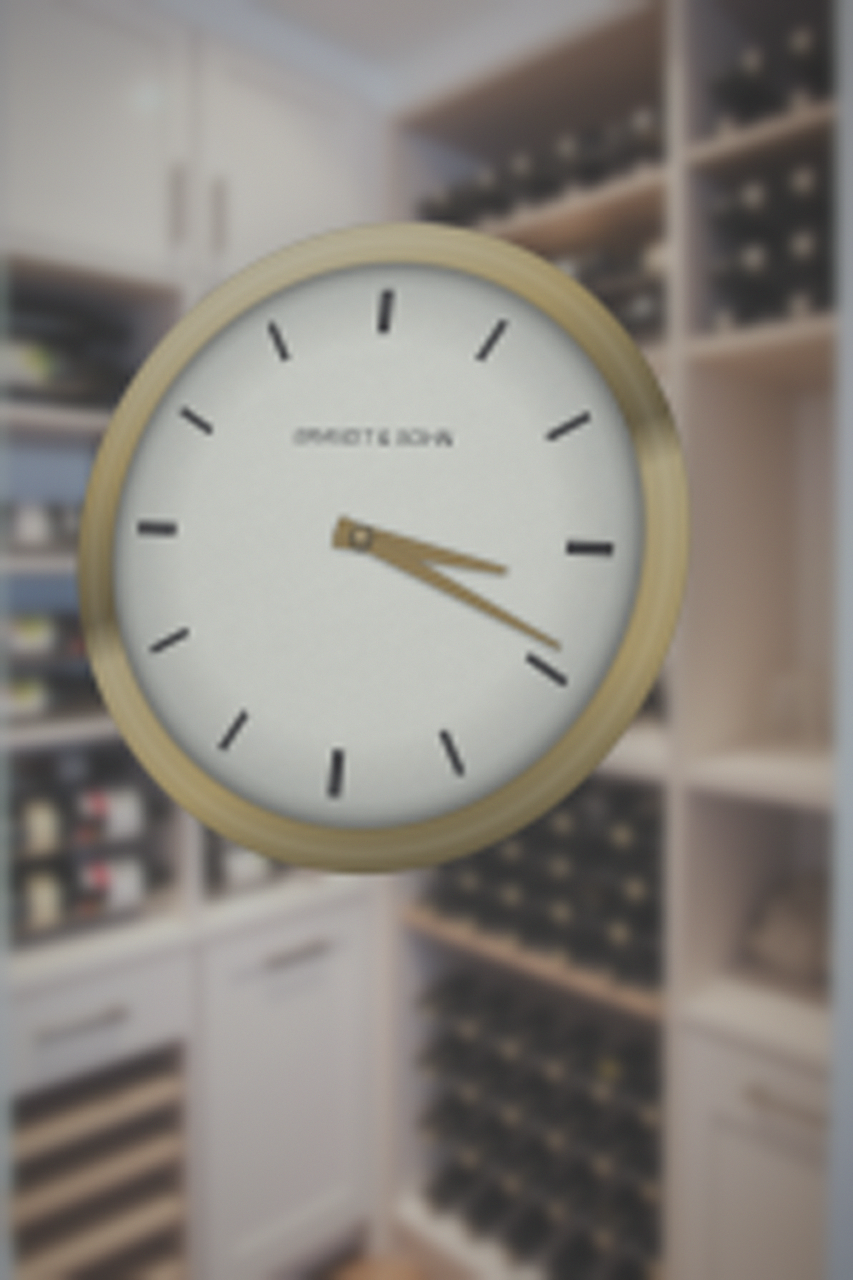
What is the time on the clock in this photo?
3:19
